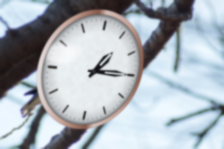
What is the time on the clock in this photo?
1:15
